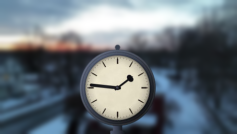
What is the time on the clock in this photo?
1:46
